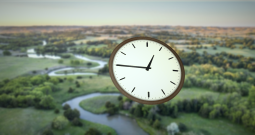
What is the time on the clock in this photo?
12:45
